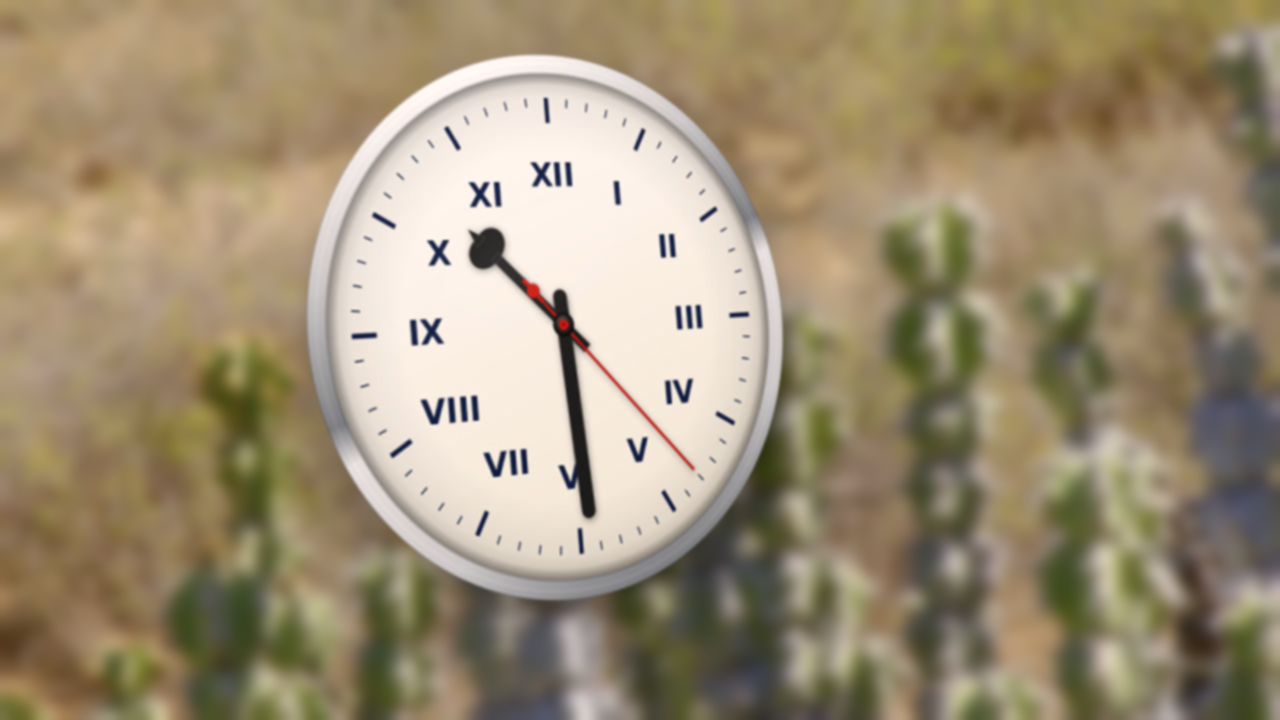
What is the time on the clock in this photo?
10:29:23
